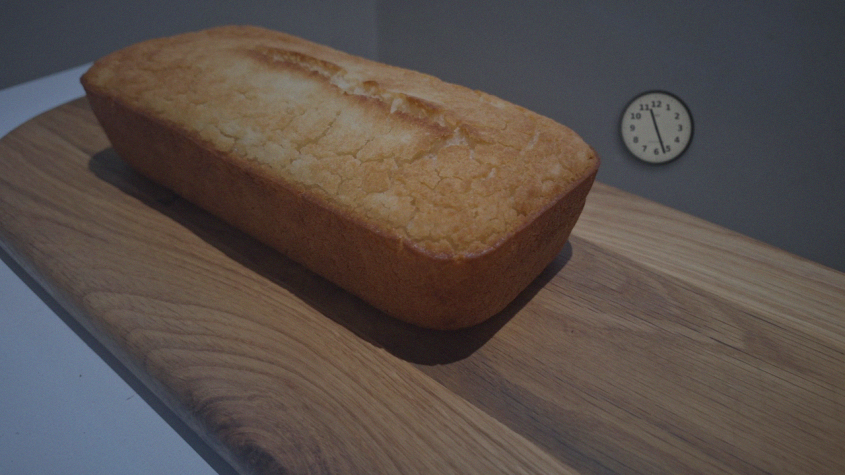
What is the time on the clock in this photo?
11:27
